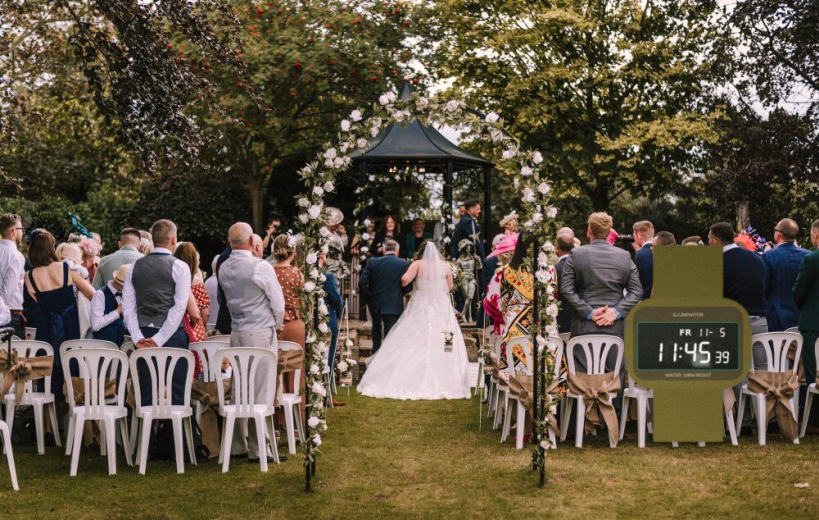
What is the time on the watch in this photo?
11:45:39
